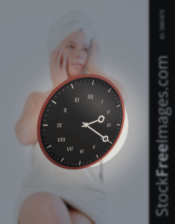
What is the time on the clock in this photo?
2:20
